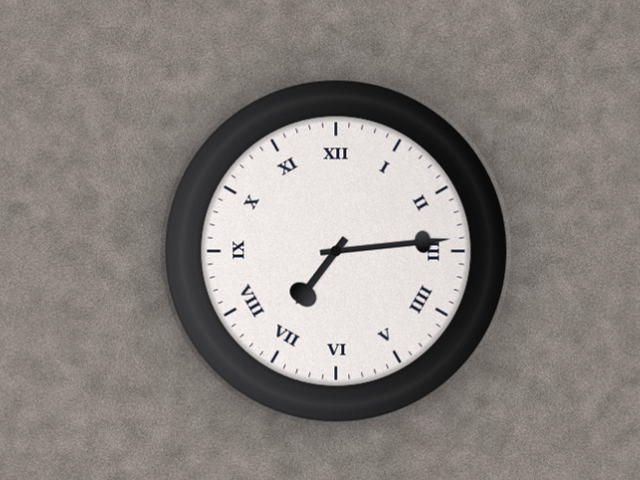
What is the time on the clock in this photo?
7:14
